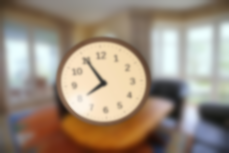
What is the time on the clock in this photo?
7:55
